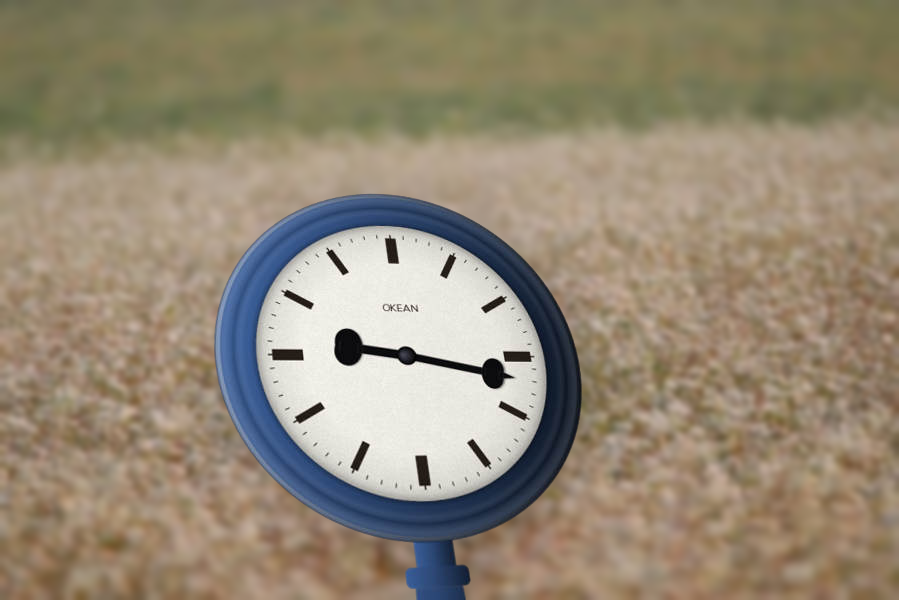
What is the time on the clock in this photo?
9:17
